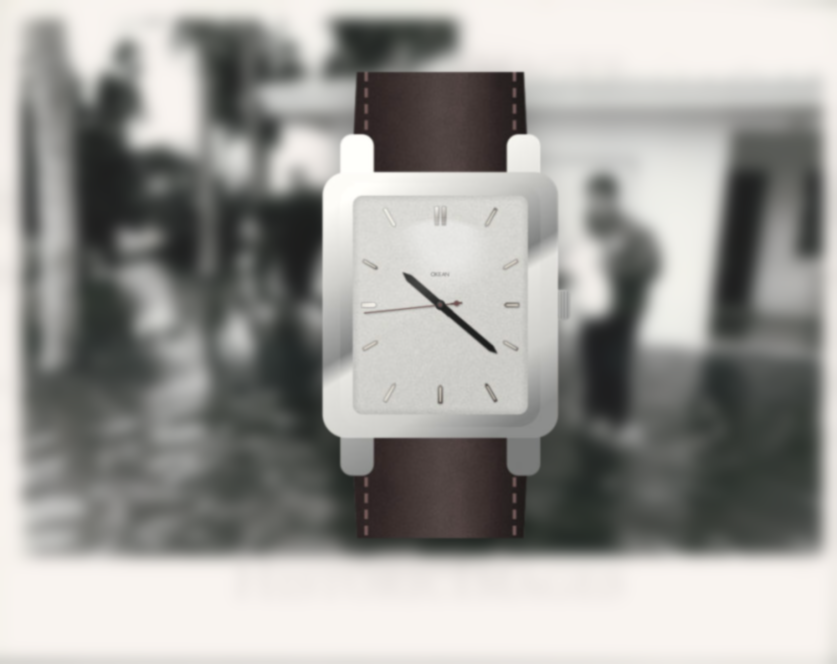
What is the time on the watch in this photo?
10:21:44
